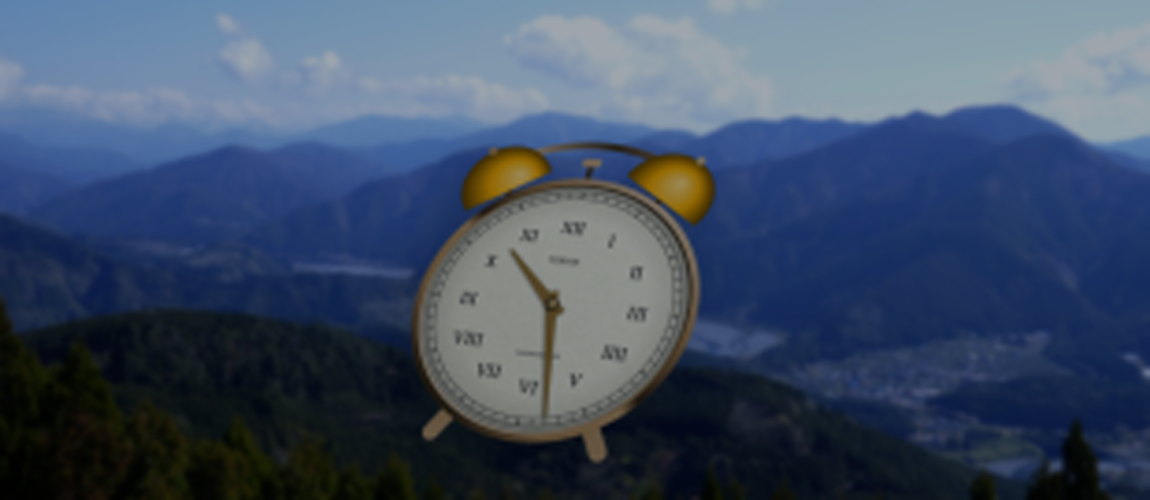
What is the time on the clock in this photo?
10:28
